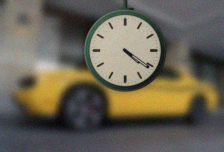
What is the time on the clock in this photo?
4:21
